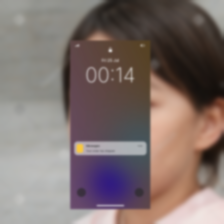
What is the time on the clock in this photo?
0:14
